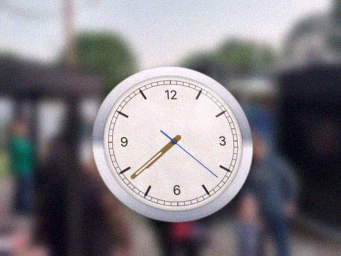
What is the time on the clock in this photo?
7:38:22
